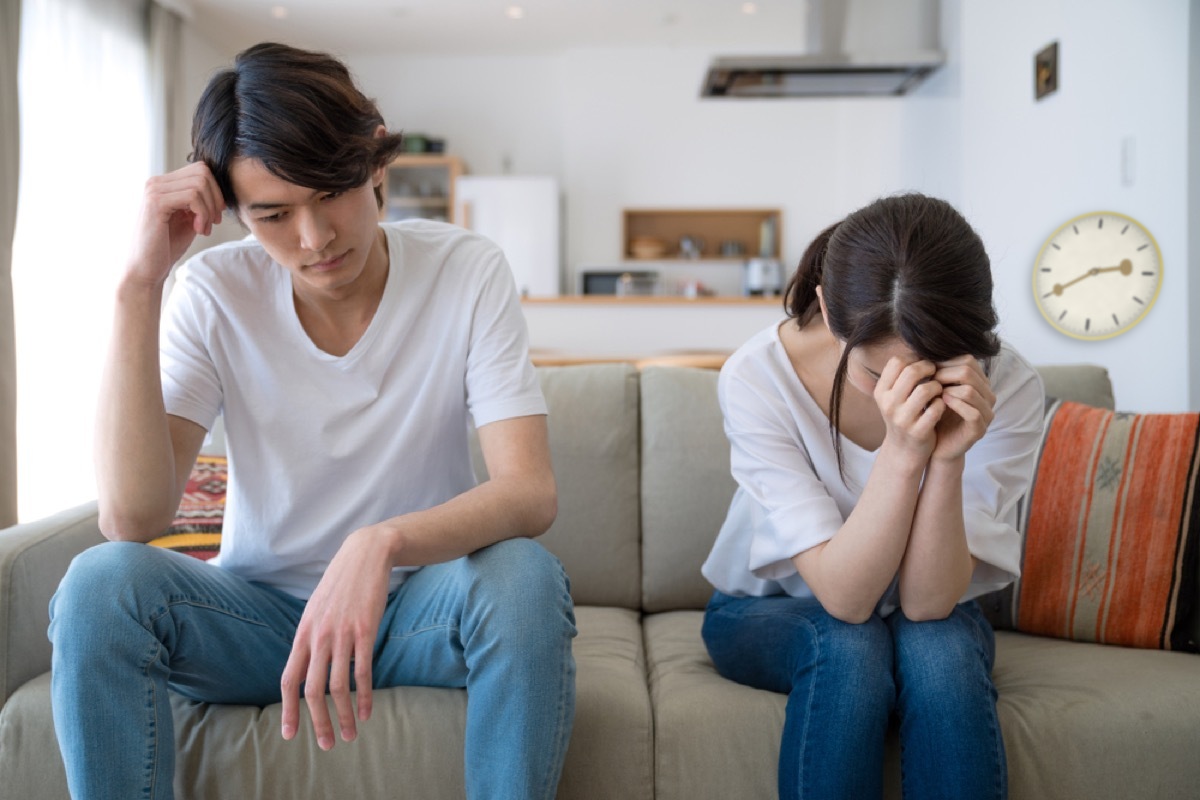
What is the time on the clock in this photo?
2:40
